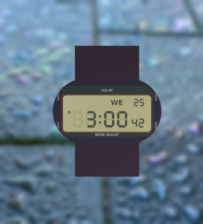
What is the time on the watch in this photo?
3:00:42
